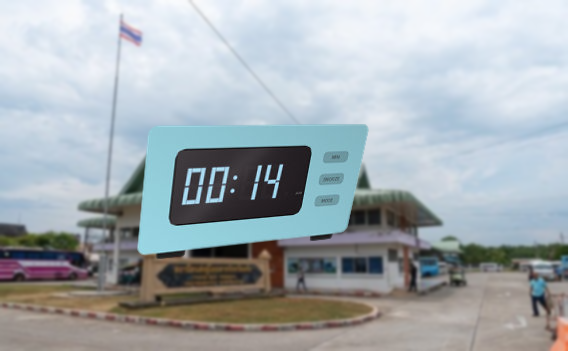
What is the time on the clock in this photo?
0:14
